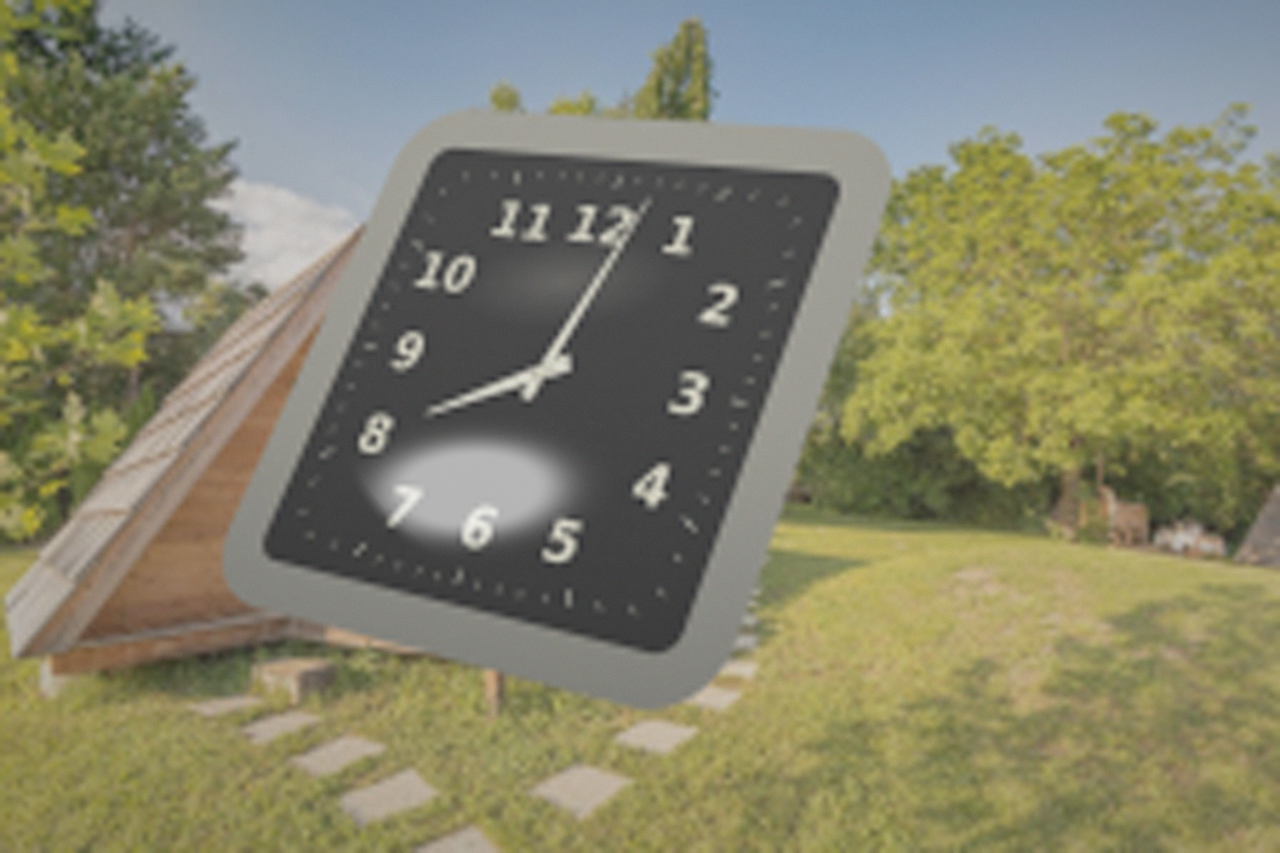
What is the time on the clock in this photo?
8:02
